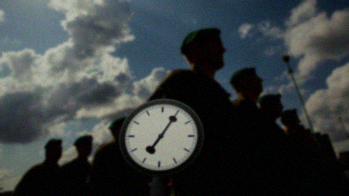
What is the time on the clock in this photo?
7:05
